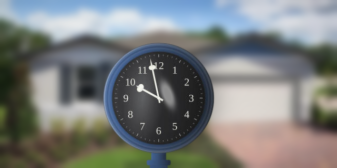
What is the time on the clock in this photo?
9:58
